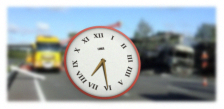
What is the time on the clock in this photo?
7:30
